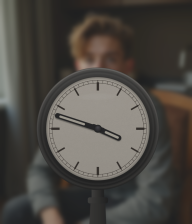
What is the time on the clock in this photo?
3:48
